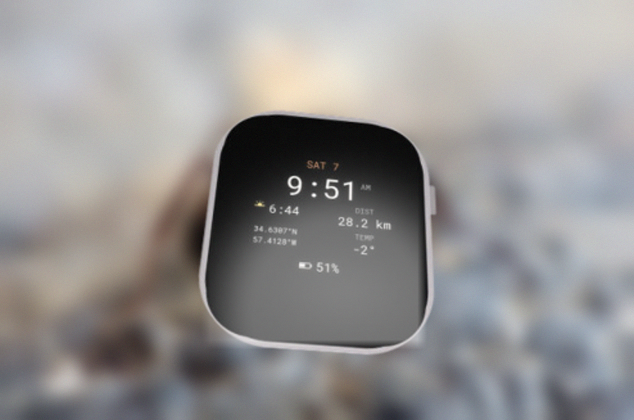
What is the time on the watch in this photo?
9:51
